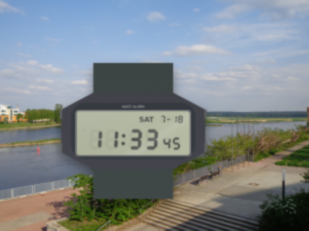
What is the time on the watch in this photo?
11:33:45
